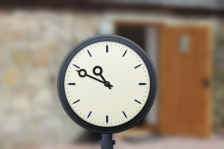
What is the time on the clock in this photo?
10:49
